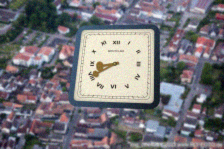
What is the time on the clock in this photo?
8:40
